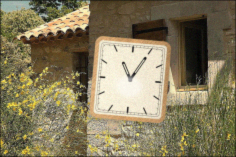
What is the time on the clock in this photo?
11:05
